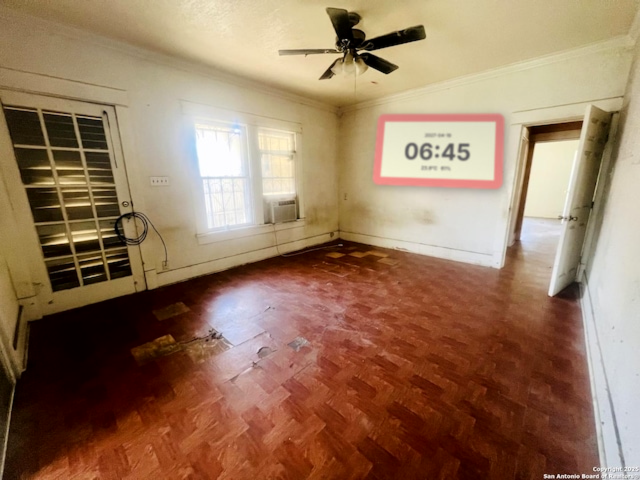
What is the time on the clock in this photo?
6:45
